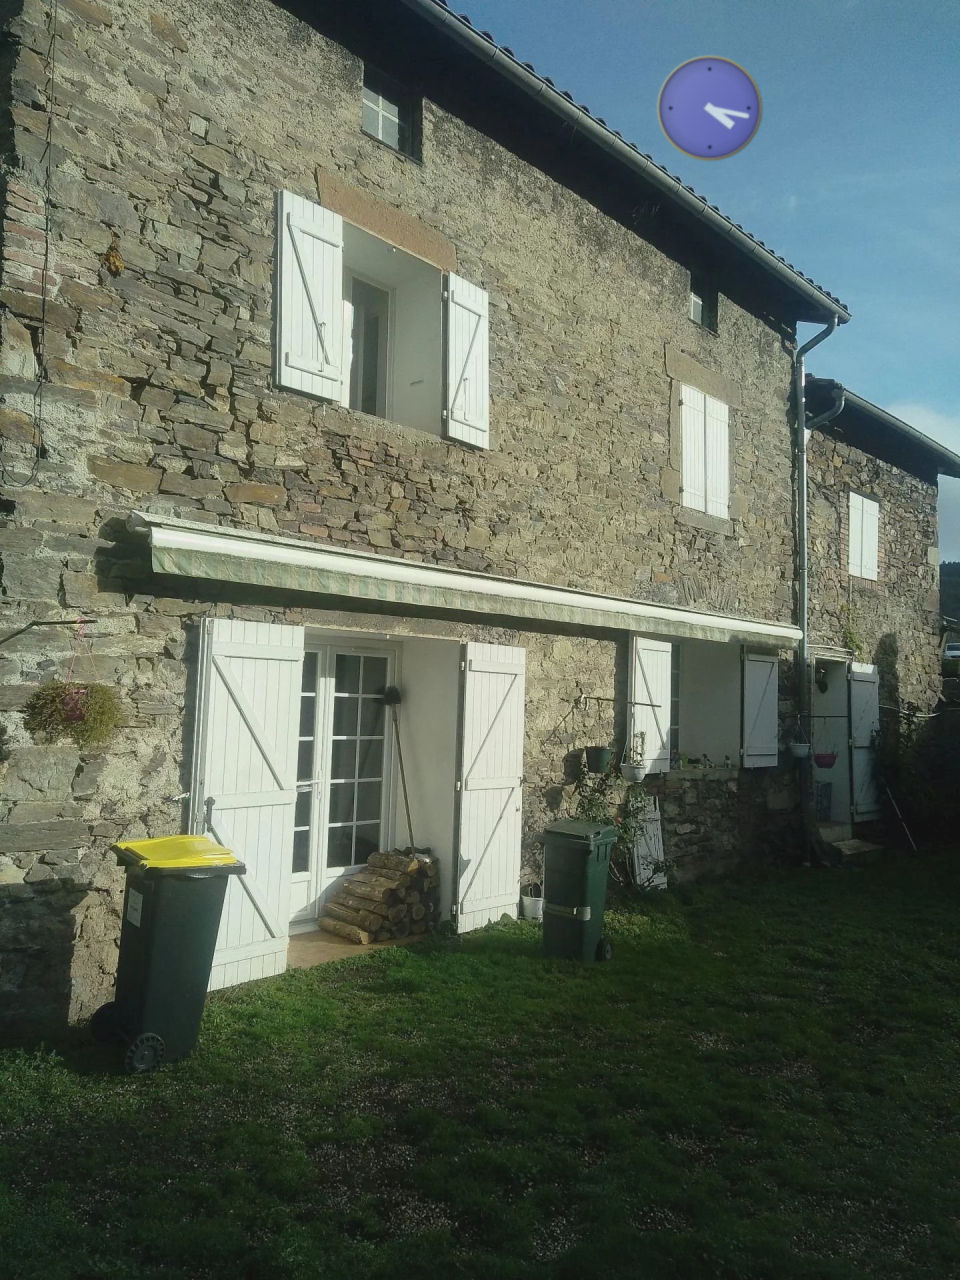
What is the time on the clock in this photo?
4:17
